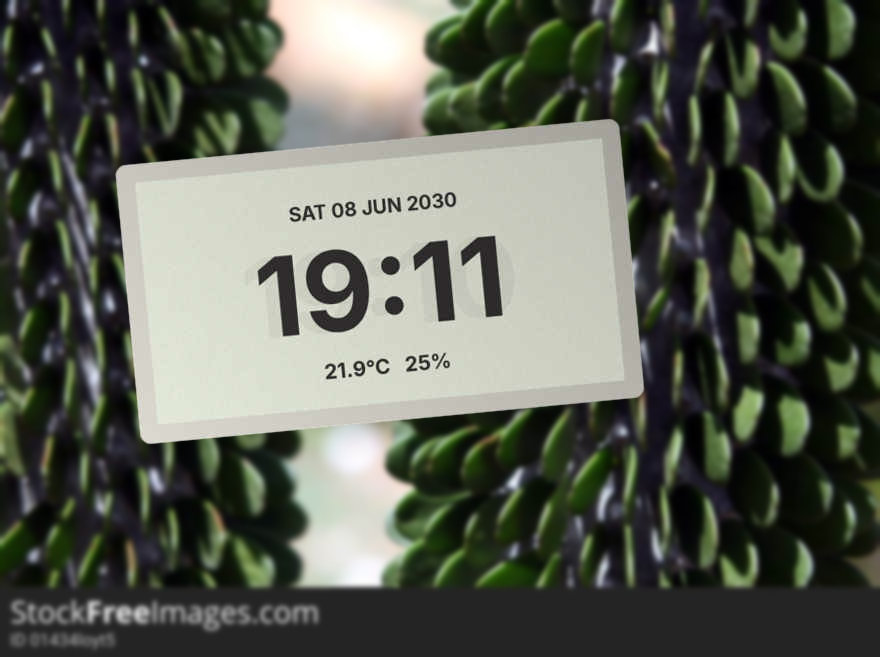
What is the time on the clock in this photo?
19:11
